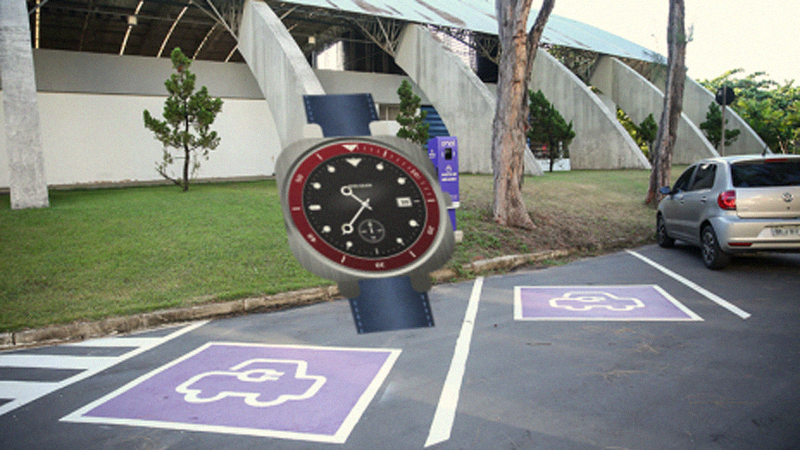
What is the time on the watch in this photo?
10:37
